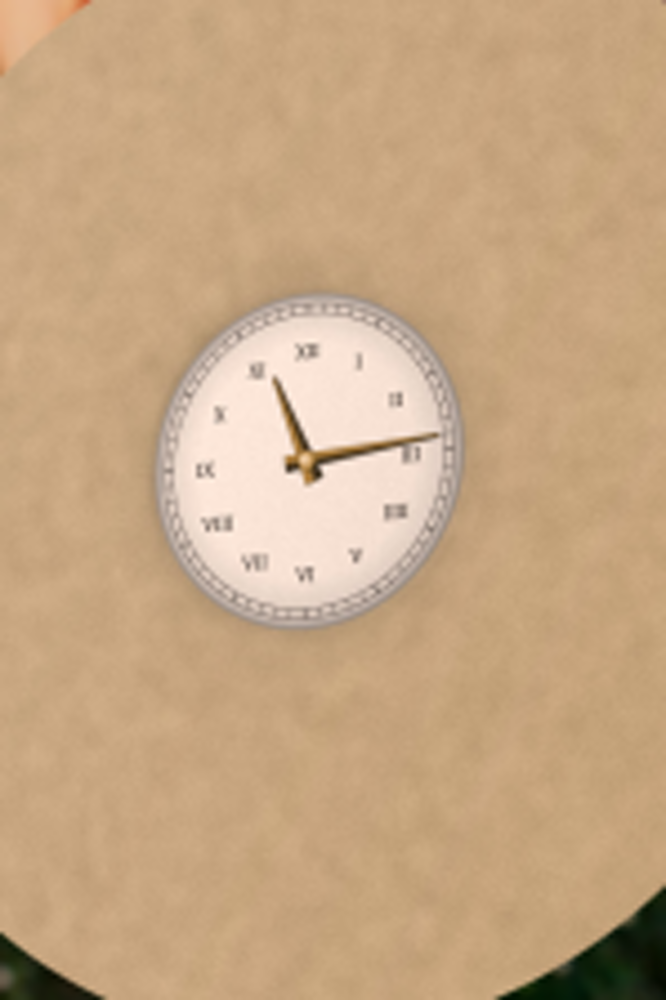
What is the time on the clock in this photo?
11:14
